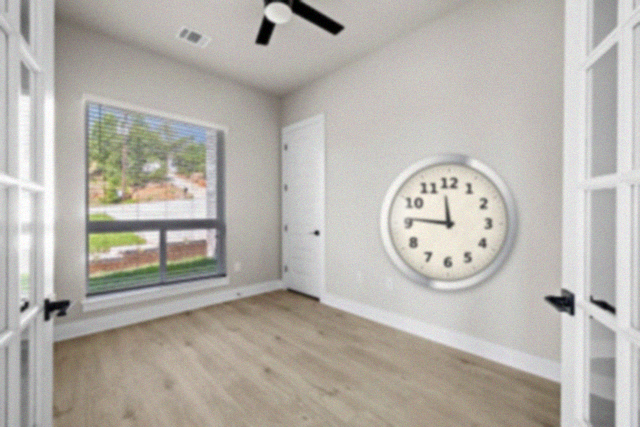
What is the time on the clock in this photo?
11:46
